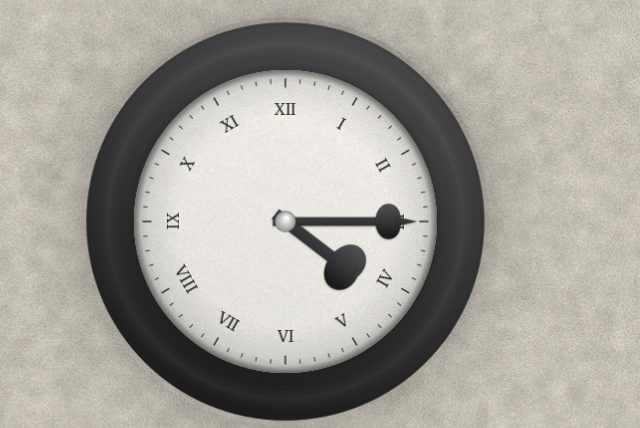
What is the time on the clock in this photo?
4:15
